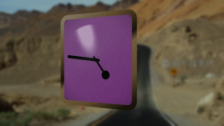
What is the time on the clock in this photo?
4:46
